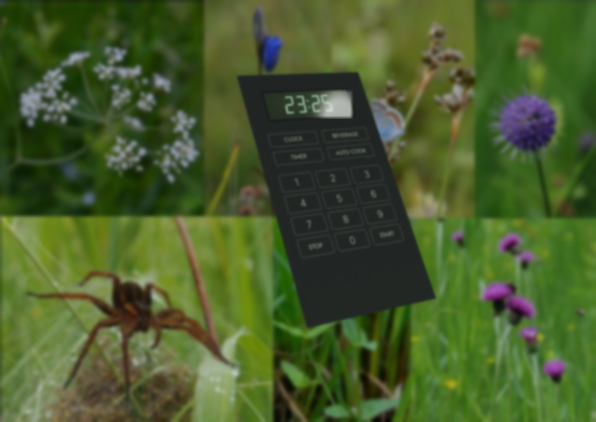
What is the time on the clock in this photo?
23:25
